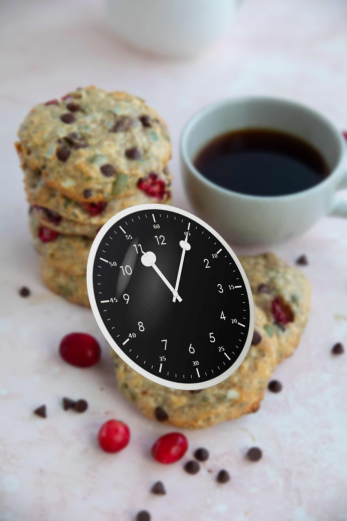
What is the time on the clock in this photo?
11:05
